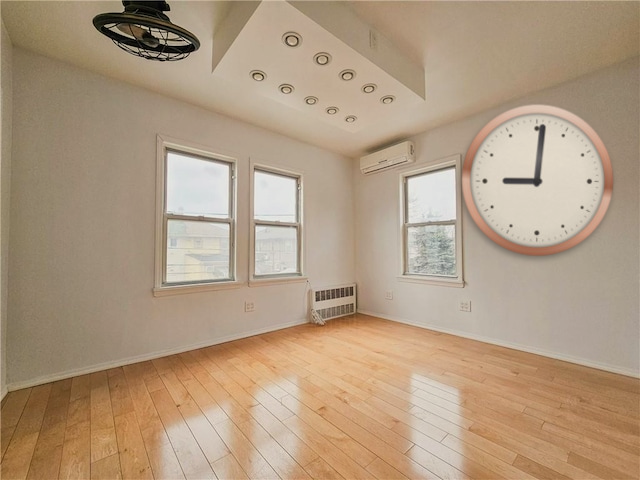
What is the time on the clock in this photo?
9:01
